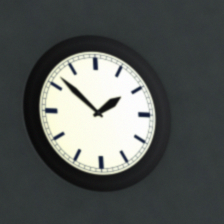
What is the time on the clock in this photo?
1:52
